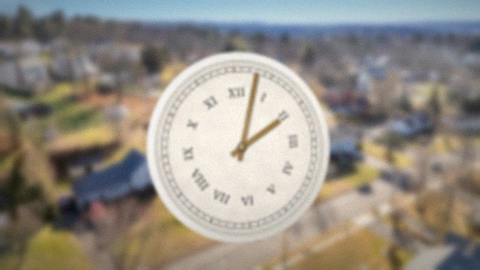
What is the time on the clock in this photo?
2:03
